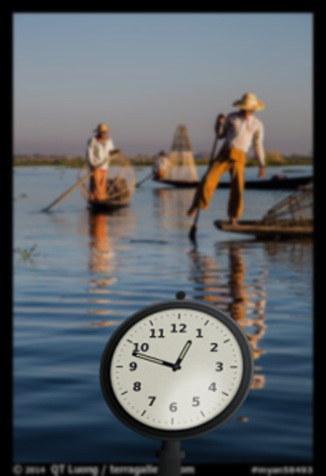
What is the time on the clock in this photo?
12:48
